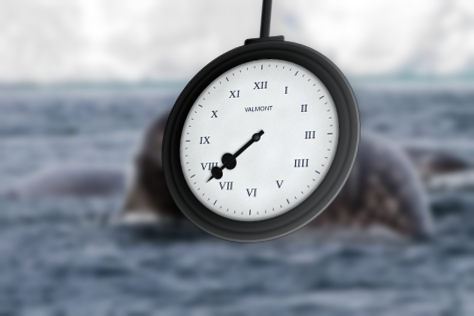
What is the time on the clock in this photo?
7:38
